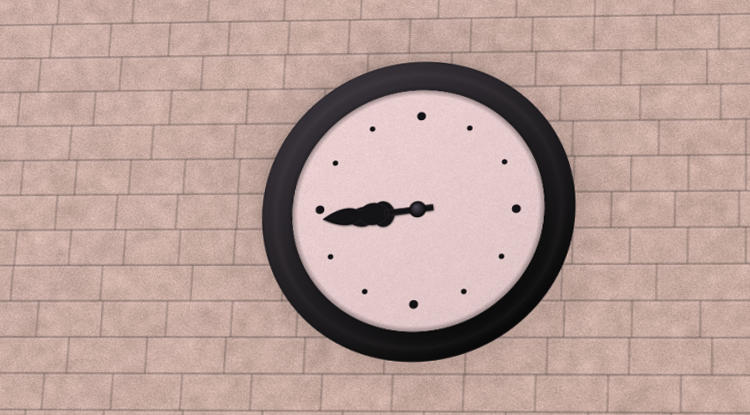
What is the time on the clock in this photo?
8:44
